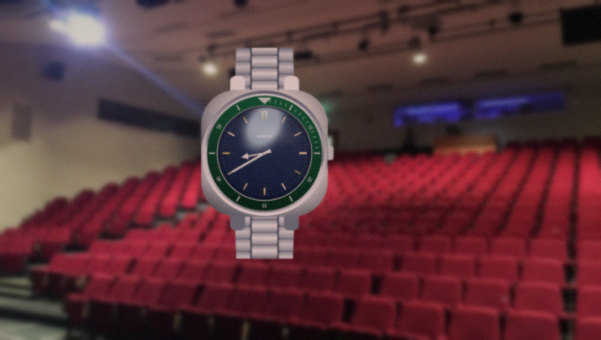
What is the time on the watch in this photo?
8:40
